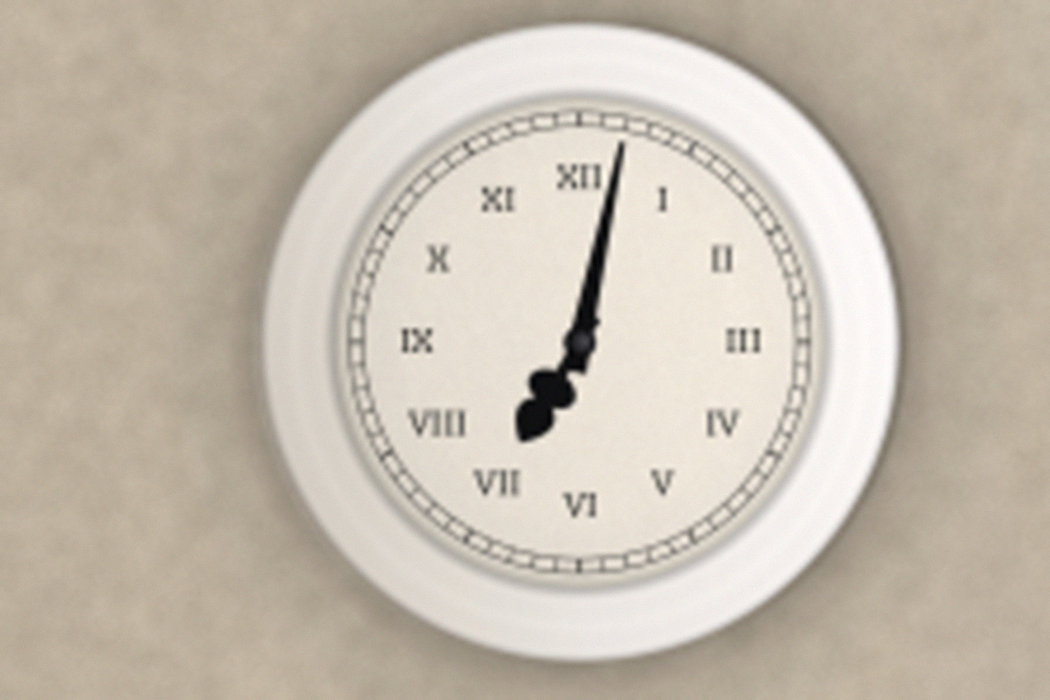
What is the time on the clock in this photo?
7:02
